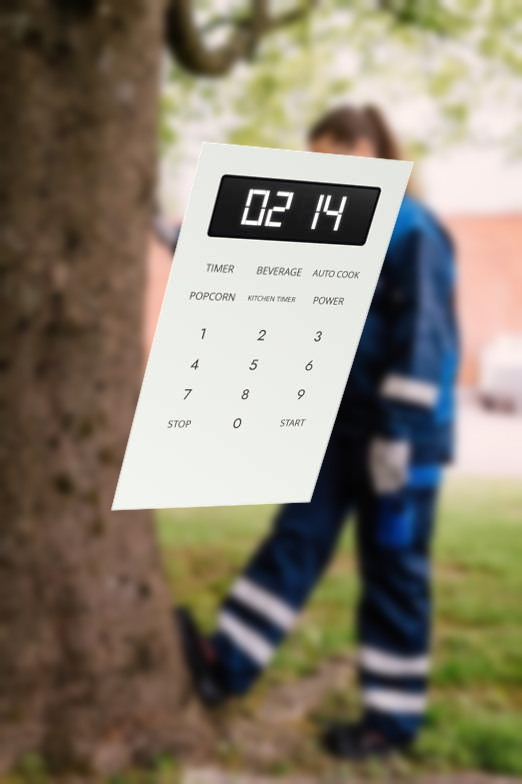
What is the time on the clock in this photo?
2:14
